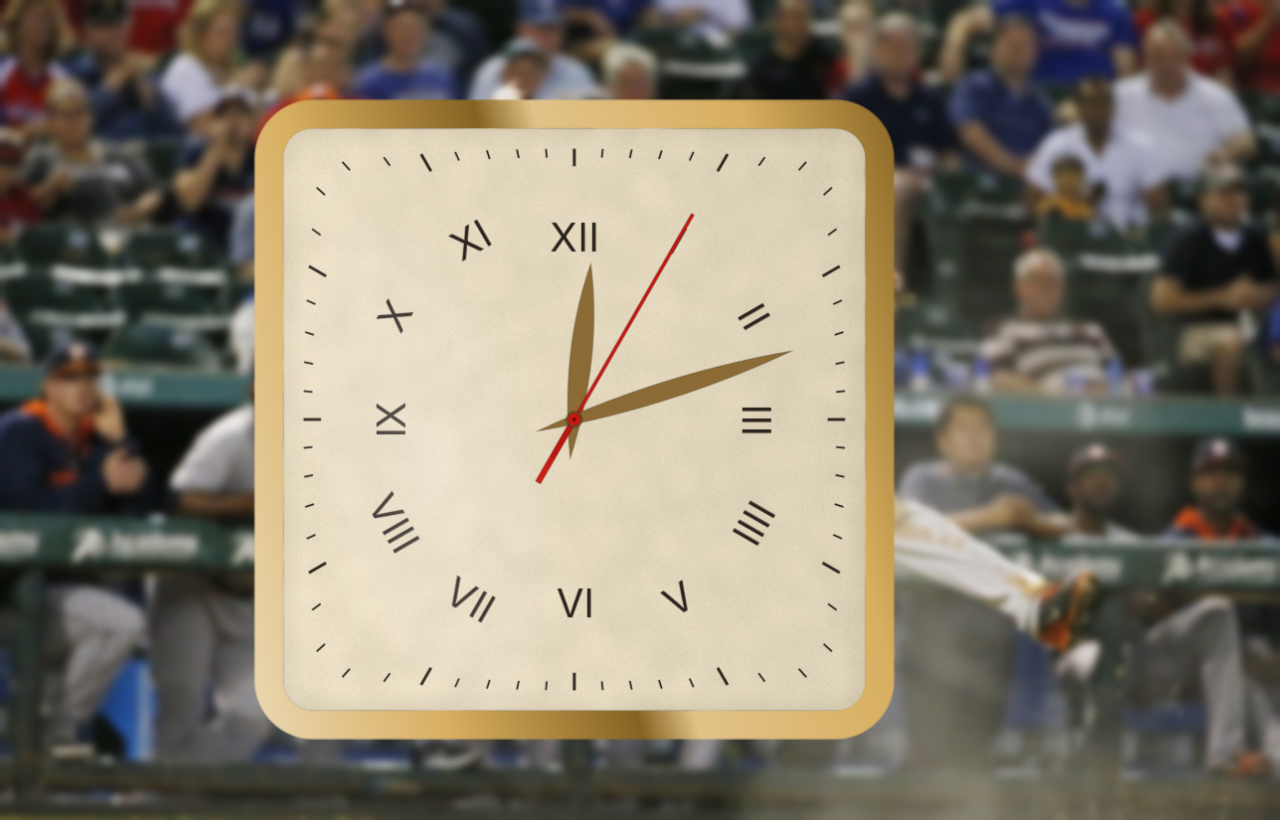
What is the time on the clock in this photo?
12:12:05
